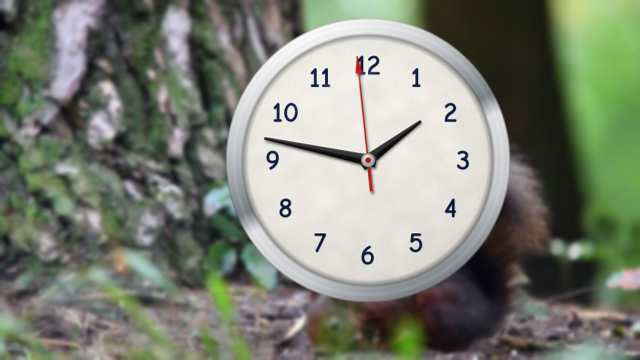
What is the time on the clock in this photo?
1:46:59
